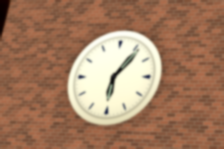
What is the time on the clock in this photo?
6:06
